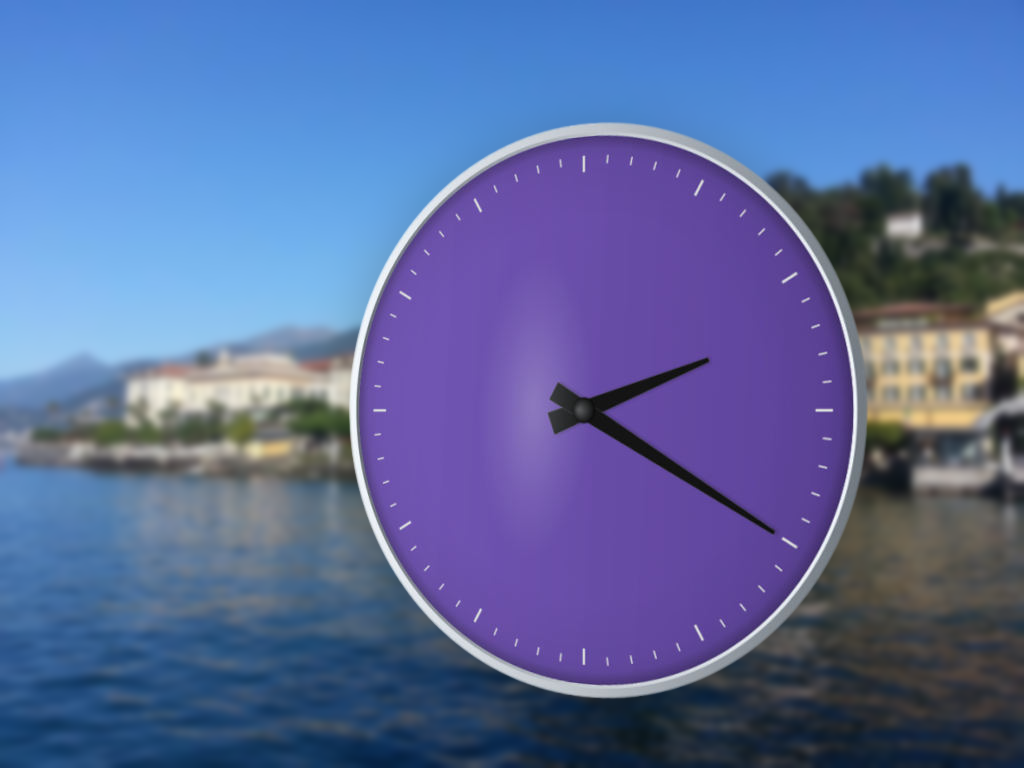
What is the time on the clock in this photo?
2:20
